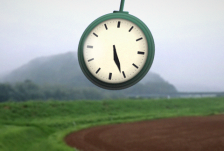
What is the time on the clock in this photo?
5:26
